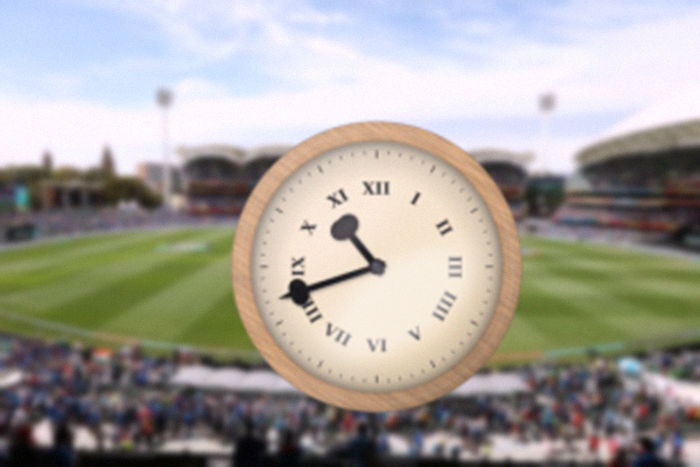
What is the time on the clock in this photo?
10:42
